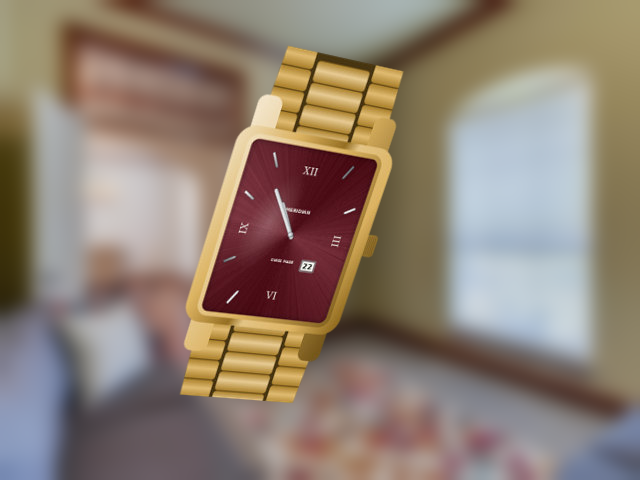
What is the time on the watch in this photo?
10:54
